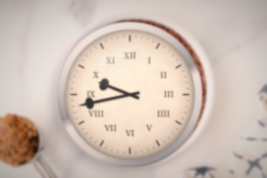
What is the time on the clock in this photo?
9:43
